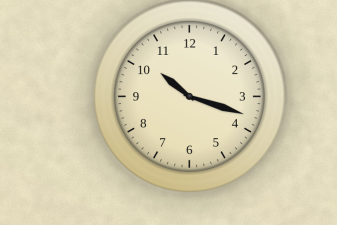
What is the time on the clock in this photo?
10:18
